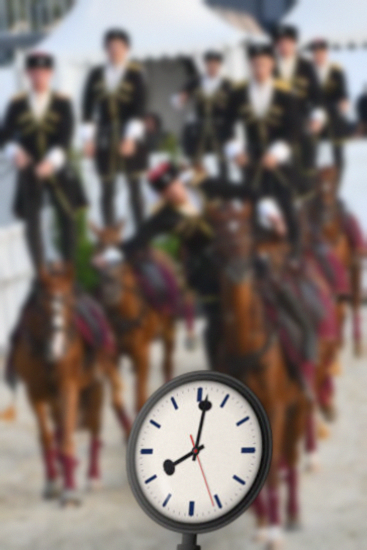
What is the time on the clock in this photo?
8:01:26
